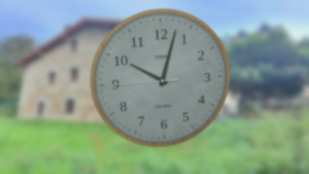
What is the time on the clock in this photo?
10:02:45
